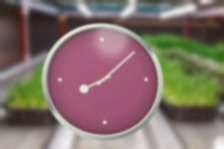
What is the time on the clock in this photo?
8:08
